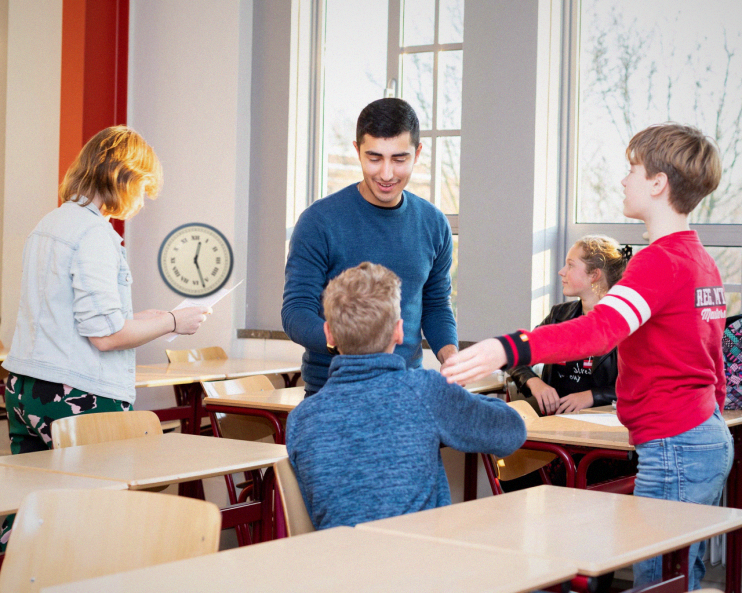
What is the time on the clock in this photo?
12:27
